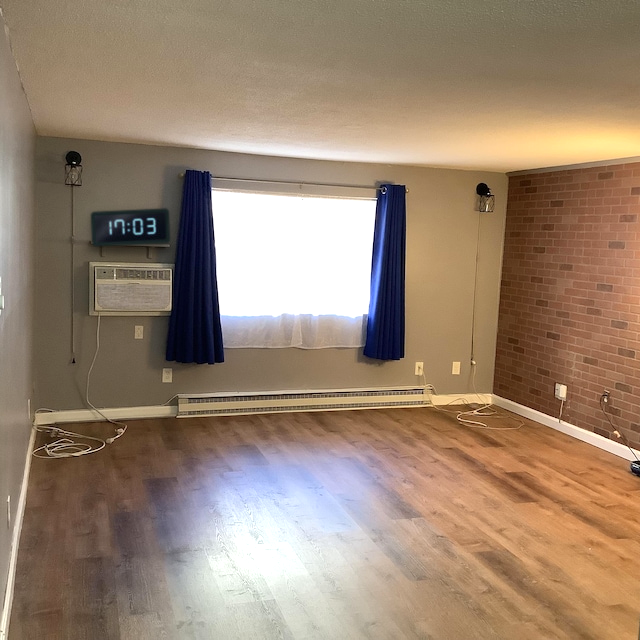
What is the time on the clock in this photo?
17:03
